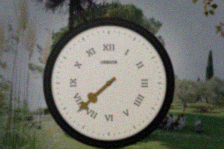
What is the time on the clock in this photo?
7:38
